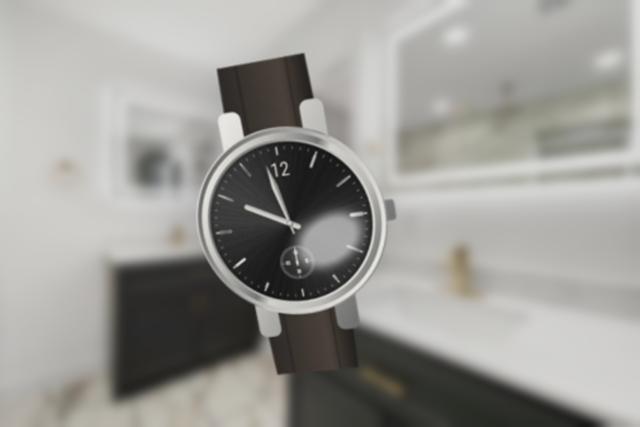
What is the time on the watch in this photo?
9:58
